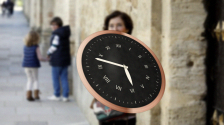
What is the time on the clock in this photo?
5:48
